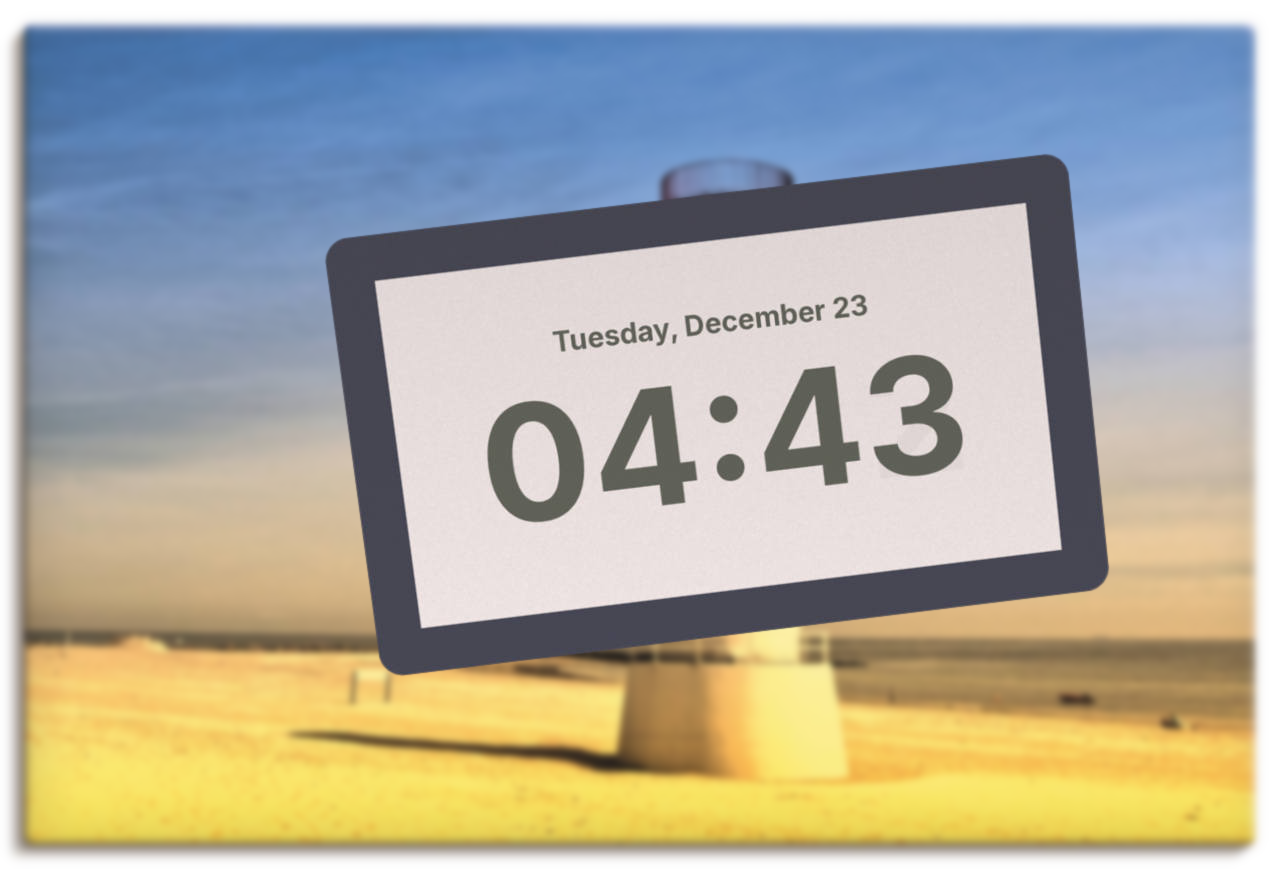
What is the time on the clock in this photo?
4:43
